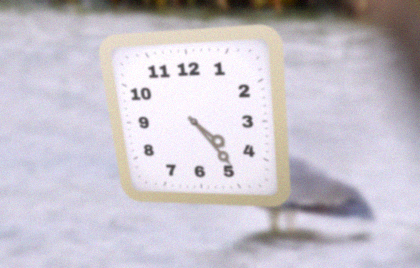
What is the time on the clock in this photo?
4:24
